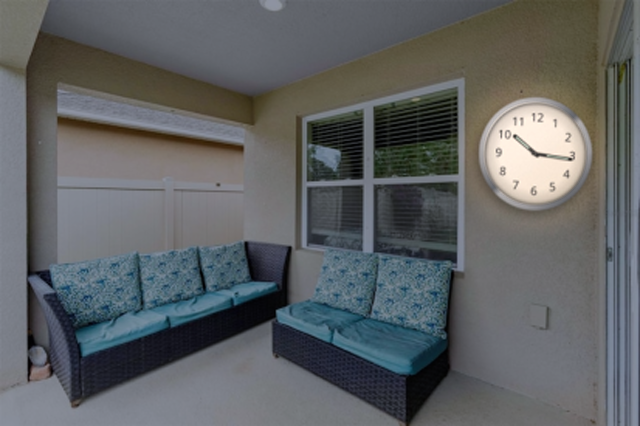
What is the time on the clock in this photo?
10:16
